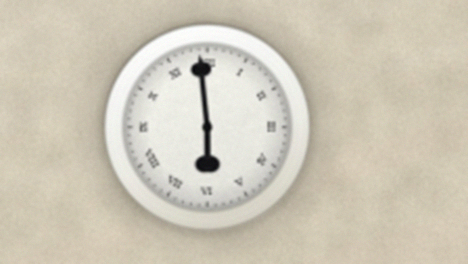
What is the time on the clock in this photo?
5:59
